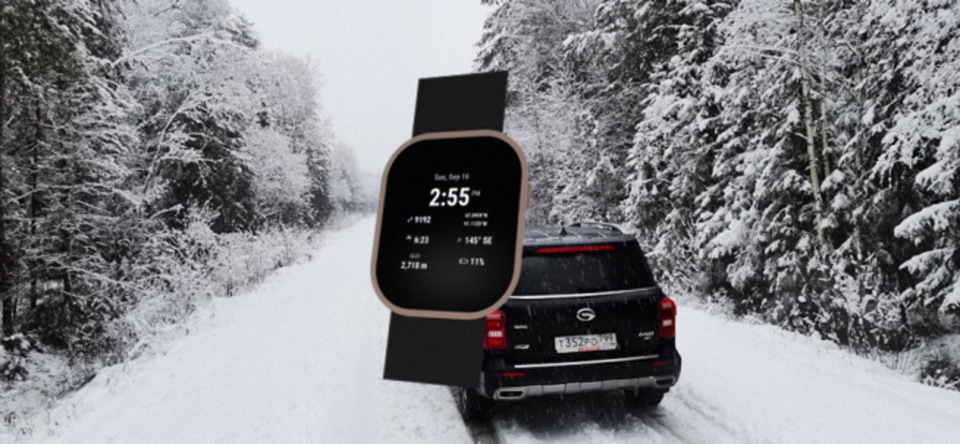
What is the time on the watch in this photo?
2:55
